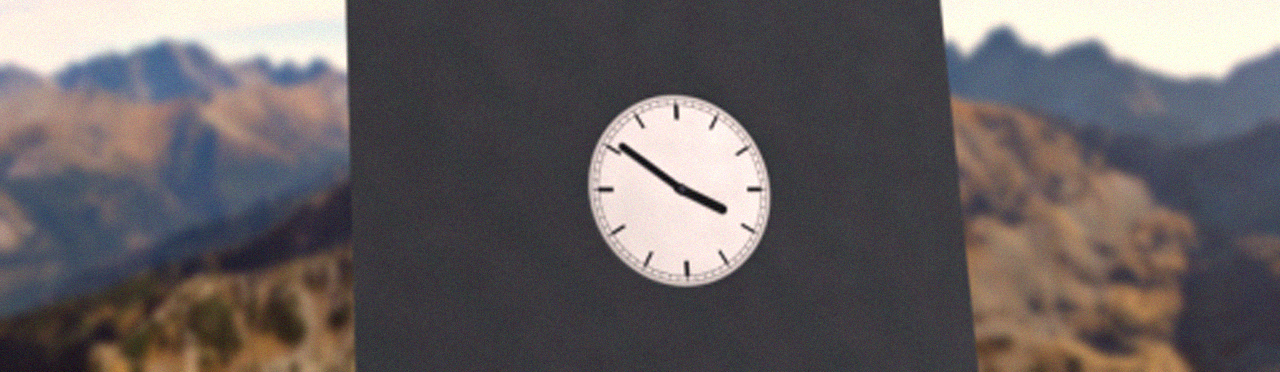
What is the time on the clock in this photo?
3:51
